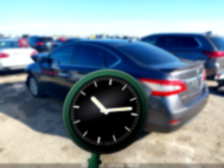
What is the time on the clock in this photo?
10:13
